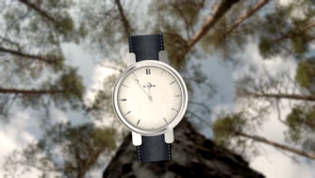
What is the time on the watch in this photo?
11:54
